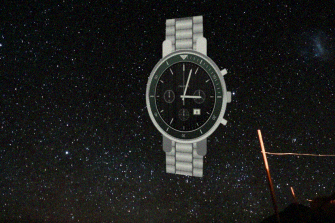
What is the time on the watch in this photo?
3:03
